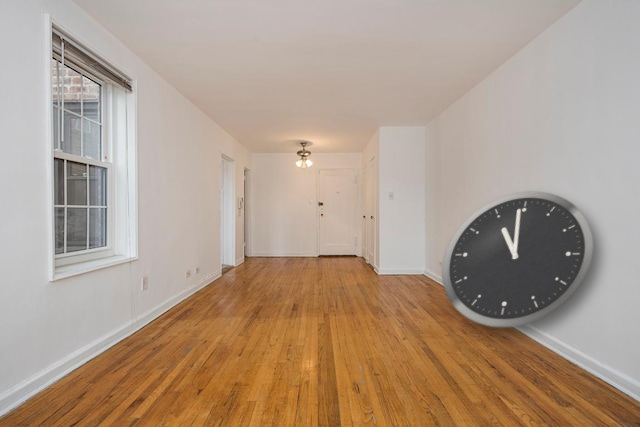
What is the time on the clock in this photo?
10:59
